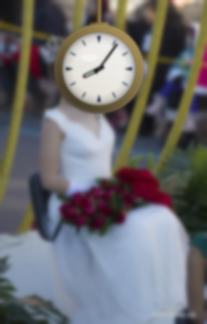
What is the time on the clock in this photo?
8:06
